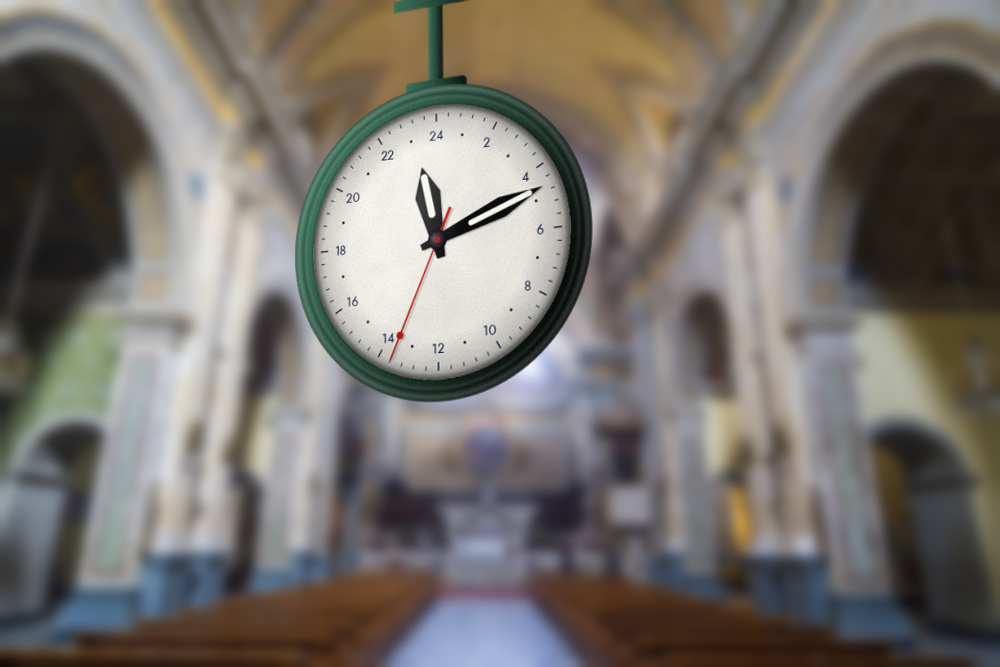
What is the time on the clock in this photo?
23:11:34
